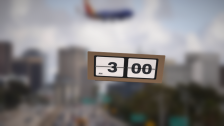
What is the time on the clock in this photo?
3:00
